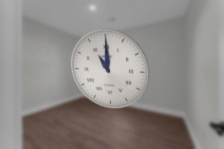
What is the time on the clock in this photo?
11:00
